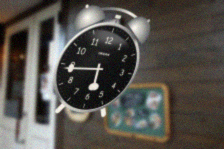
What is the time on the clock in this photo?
5:44
